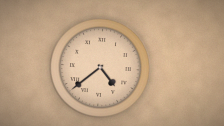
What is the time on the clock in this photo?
4:38
